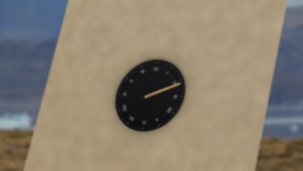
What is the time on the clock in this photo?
2:11
